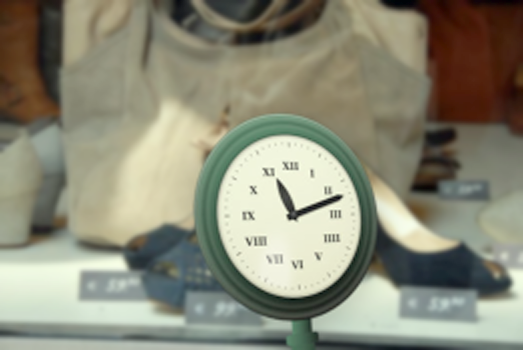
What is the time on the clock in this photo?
11:12
